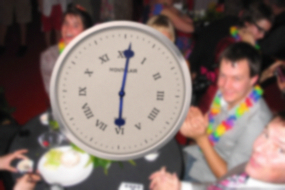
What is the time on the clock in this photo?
6:01
